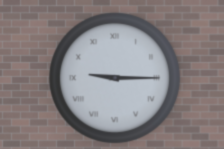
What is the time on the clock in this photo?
9:15
